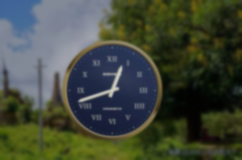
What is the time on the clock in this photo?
12:42
